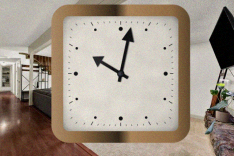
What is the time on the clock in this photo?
10:02
